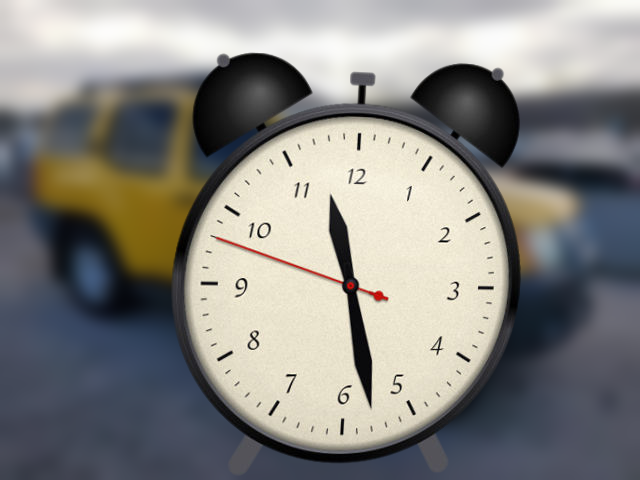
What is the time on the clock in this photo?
11:27:48
